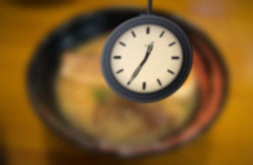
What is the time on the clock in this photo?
12:35
